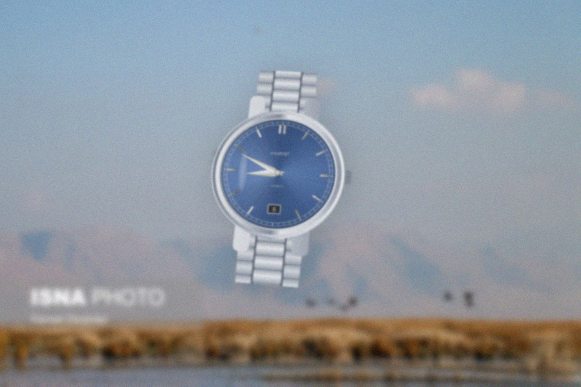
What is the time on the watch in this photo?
8:49
